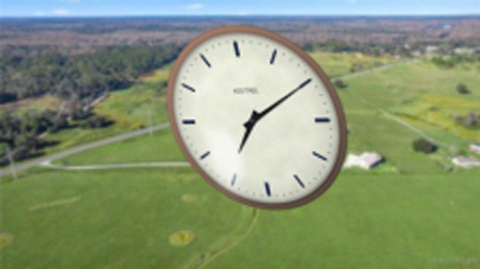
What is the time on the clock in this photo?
7:10
